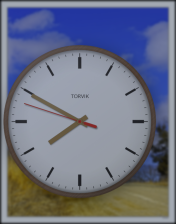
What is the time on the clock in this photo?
7:49:48
